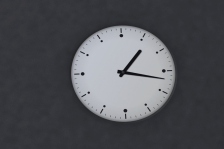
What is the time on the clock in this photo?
1:17
